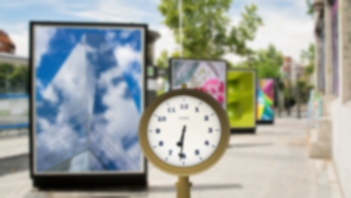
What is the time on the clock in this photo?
6:31
